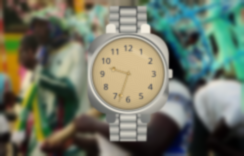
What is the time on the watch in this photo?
9:33
